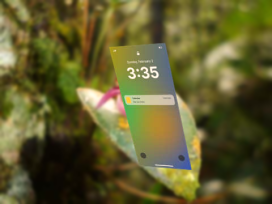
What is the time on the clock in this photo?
3:35
